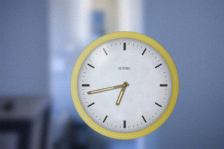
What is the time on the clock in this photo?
6:43
